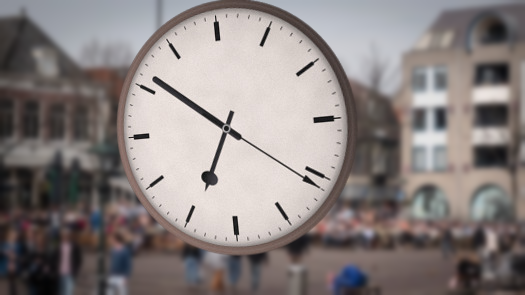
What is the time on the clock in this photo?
6:51:21
